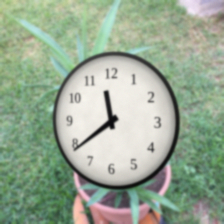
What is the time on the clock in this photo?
11:39
